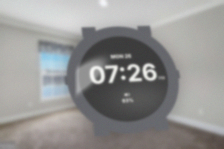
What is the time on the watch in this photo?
7:26
